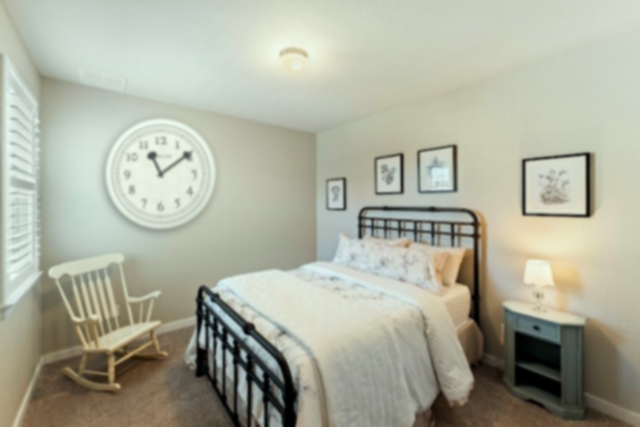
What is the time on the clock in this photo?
11:09
